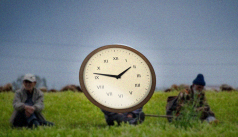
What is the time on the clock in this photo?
1:47
